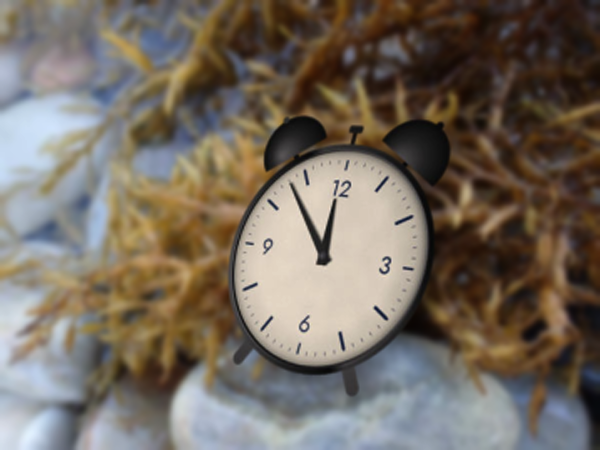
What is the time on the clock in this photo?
11:53
